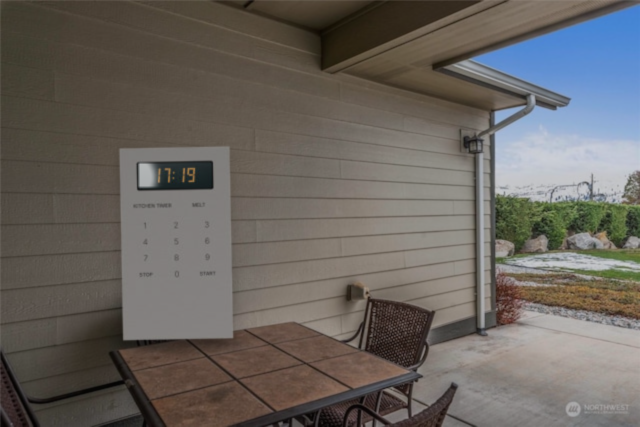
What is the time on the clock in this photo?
17:19
